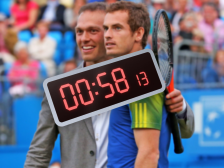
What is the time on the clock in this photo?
0:58:13
